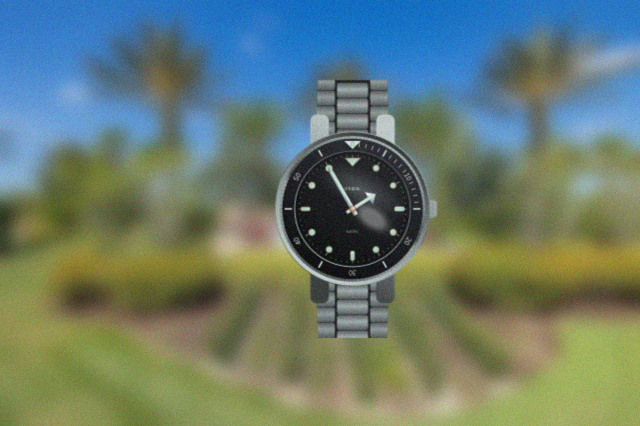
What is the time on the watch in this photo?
1:55
